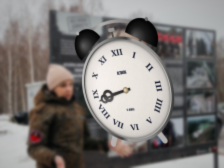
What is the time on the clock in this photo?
8:43
